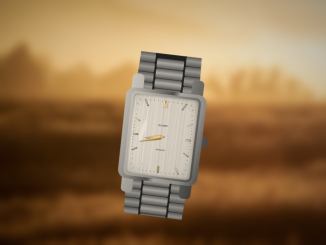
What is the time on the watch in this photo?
8:42
